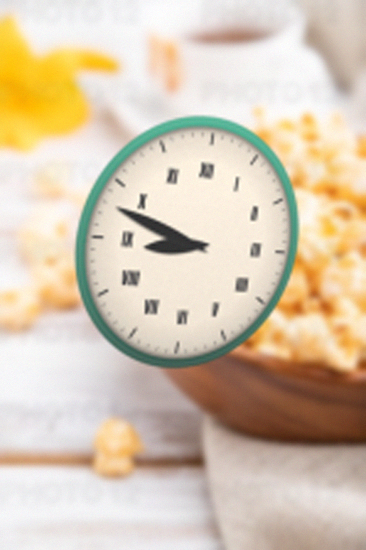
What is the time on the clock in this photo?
8:48
